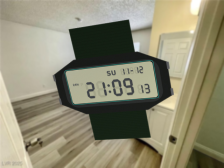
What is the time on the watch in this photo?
21:09:13
